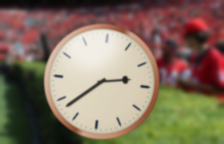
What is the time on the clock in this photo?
2:38
